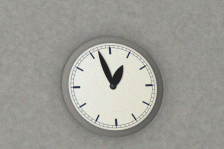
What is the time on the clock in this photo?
12:57
